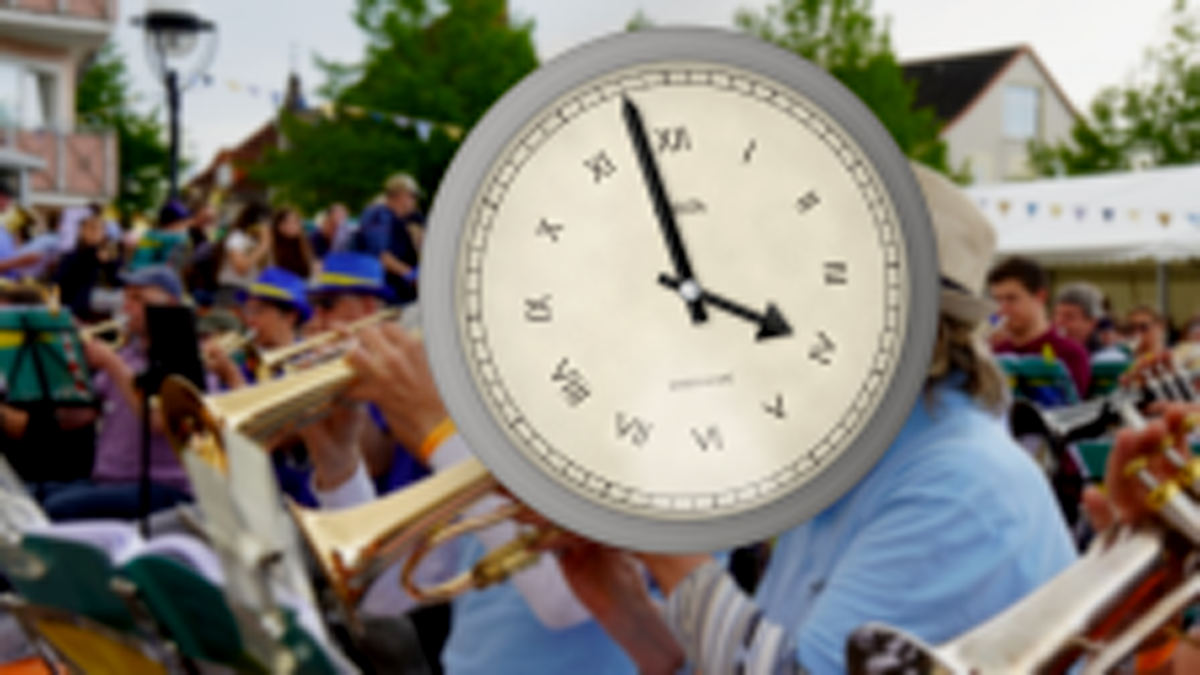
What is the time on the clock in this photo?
3:58
